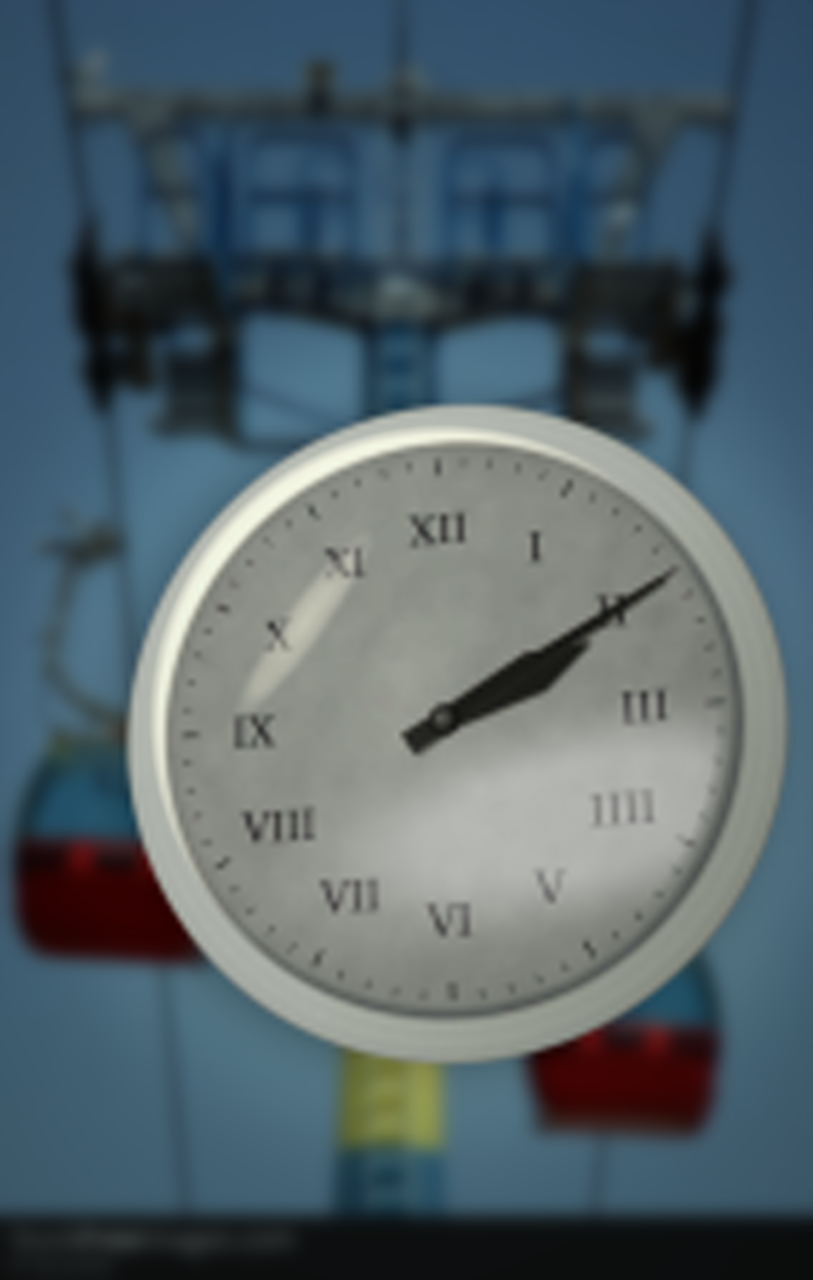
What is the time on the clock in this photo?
2:10
